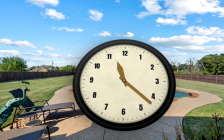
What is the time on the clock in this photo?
11:22
